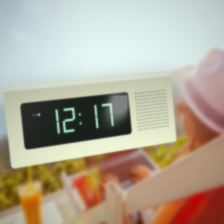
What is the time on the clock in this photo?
12:17
